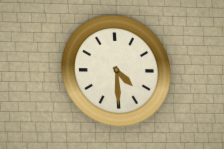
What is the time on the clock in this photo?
4:30
